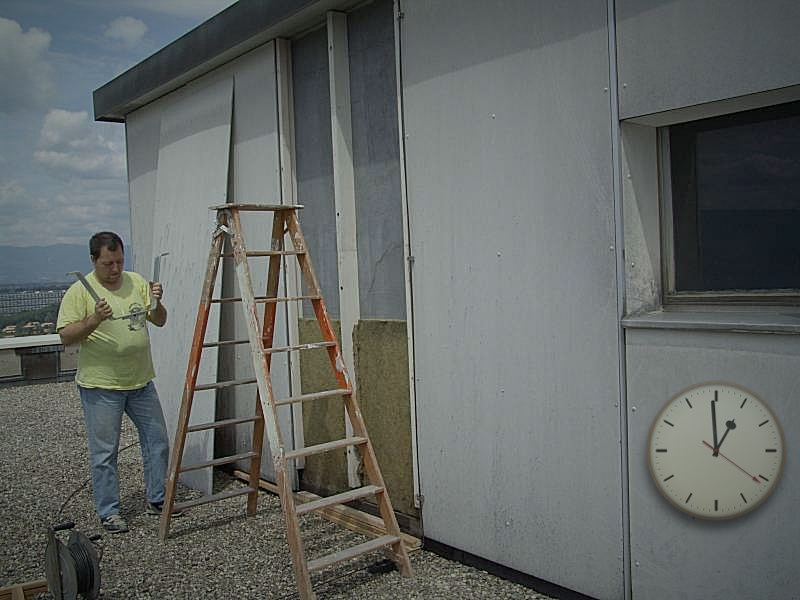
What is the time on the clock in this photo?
12:59:21
